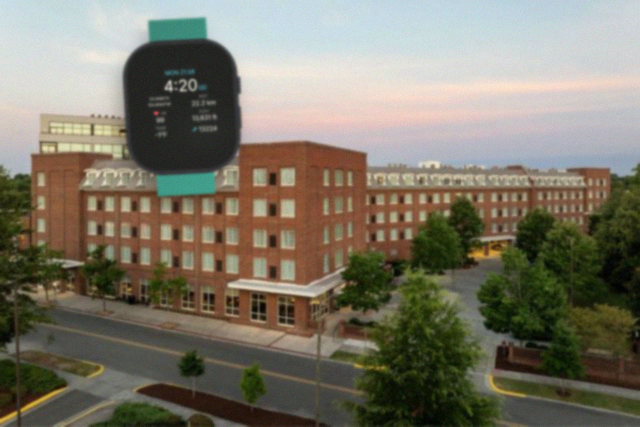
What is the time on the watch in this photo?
4:20
